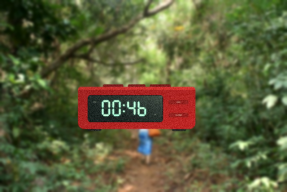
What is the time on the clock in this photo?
0:46
